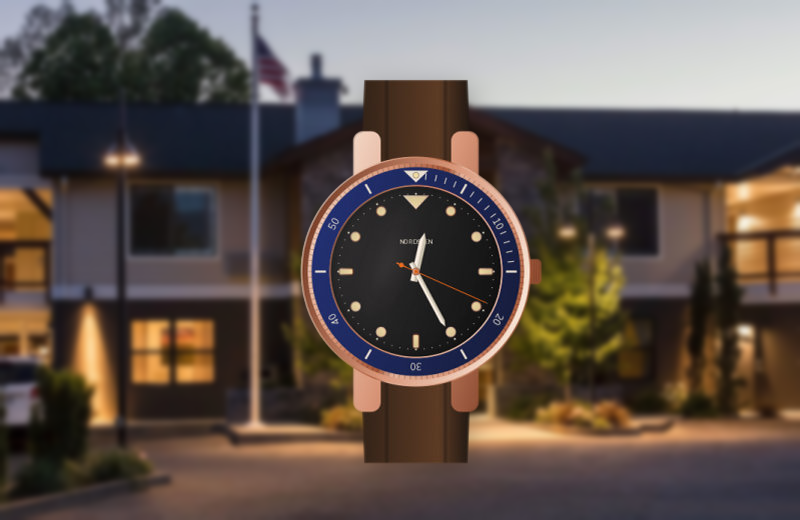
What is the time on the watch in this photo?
12:25:19
